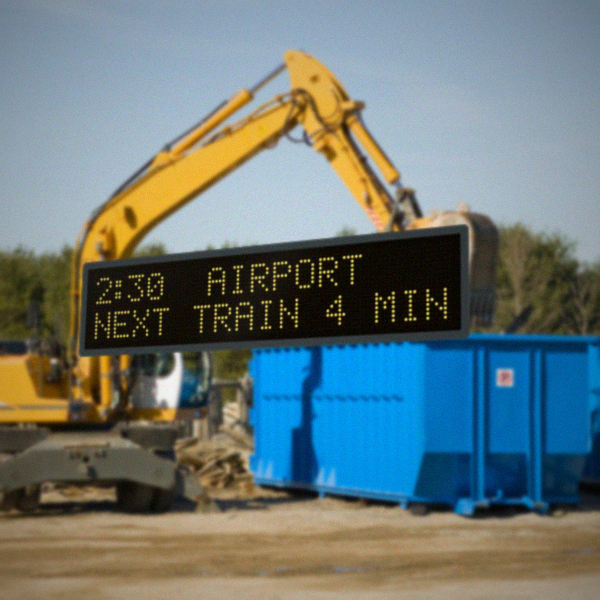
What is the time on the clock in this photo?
2:30
